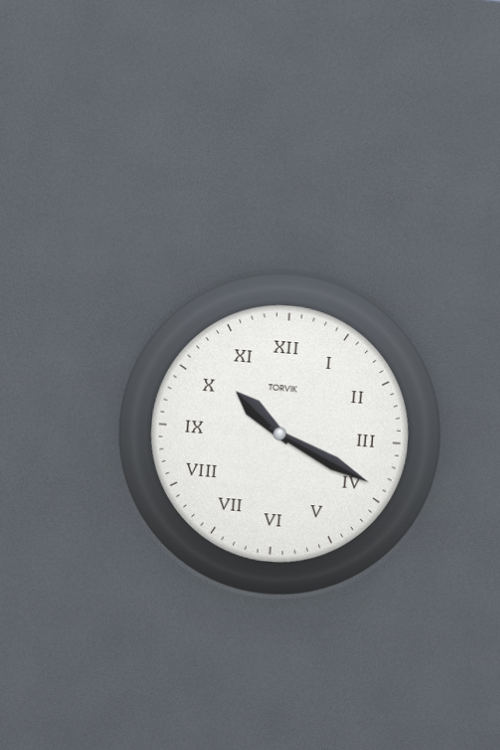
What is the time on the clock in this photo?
10:19
